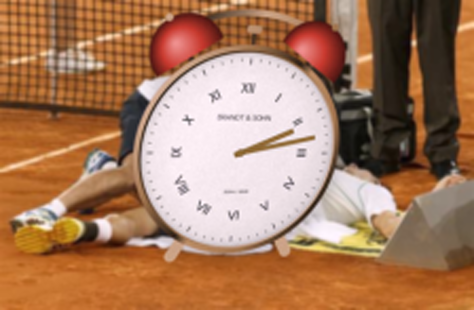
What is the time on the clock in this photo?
2:13
